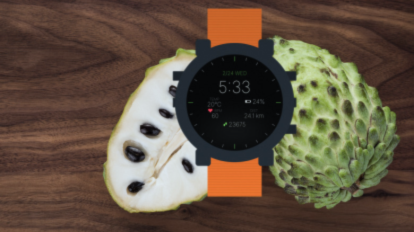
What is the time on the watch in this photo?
5:33
